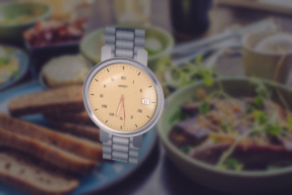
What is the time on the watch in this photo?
6:29
